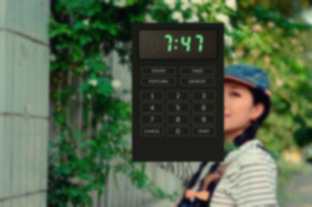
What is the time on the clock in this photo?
7:47
